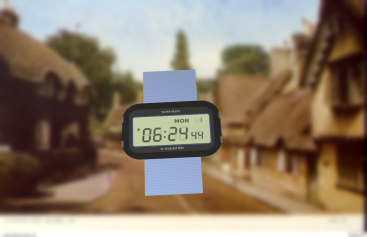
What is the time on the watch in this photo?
6:24:44
